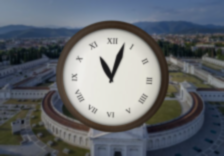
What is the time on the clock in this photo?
11:03
